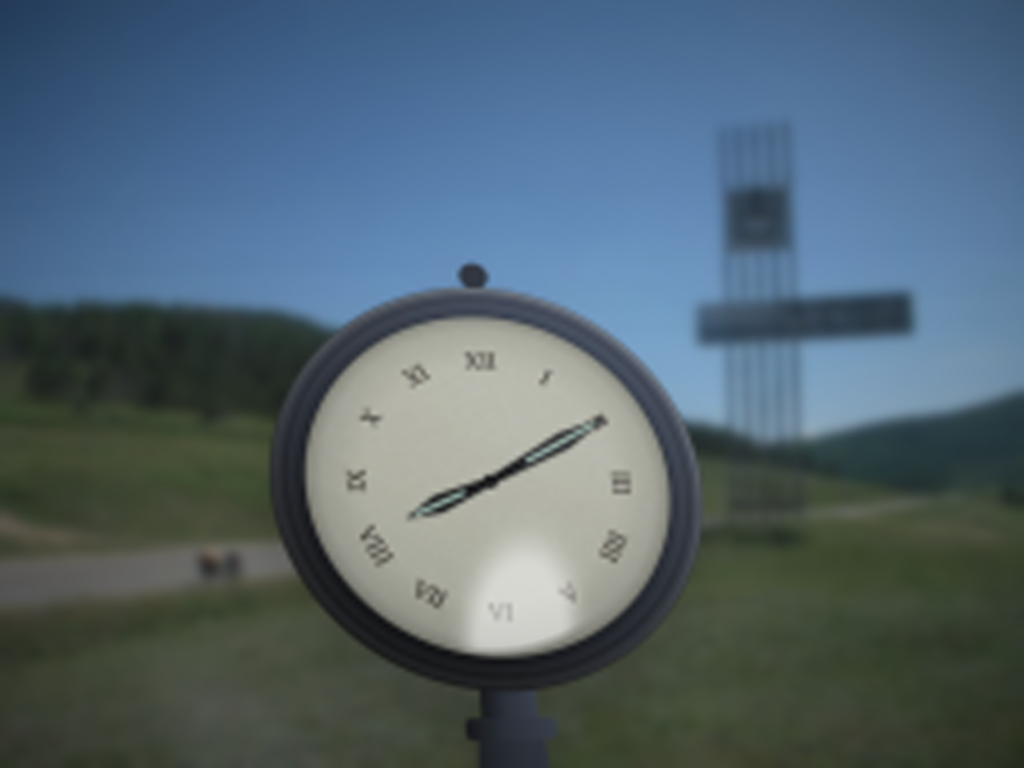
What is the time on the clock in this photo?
8:10
